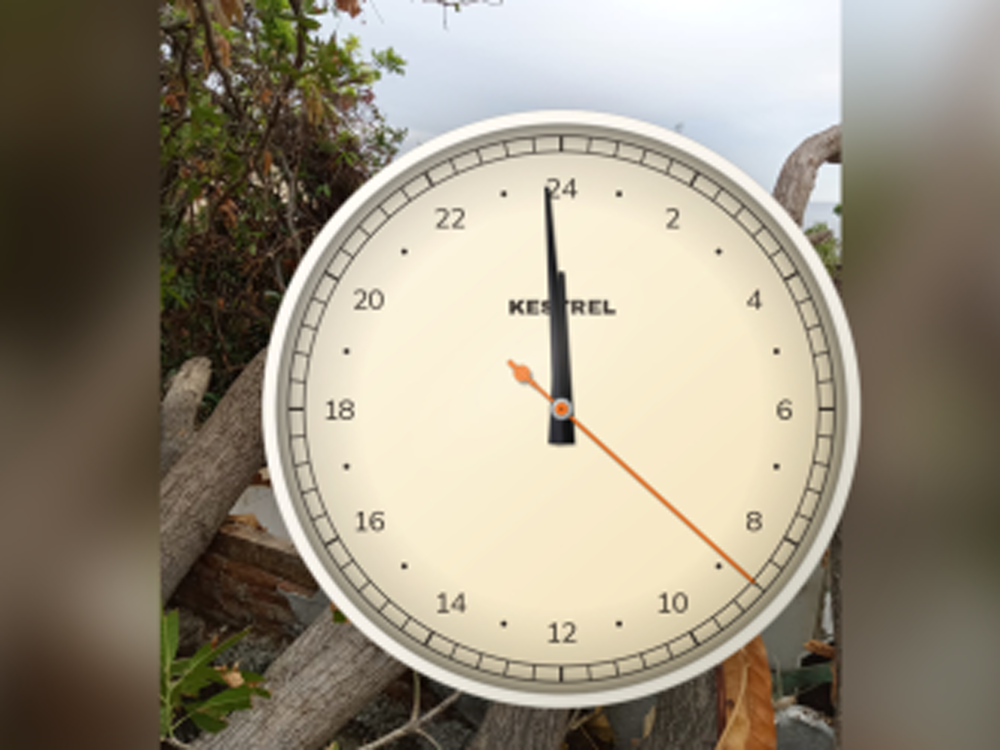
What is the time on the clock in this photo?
23:59:22
